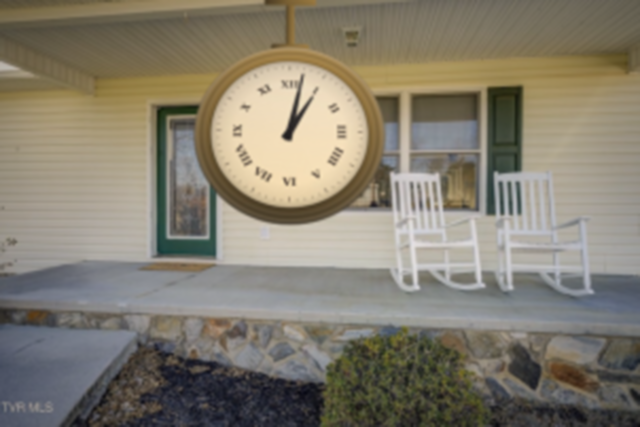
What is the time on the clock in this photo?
1:02
